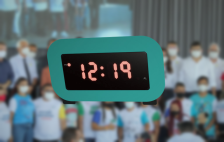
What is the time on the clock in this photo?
12:19
